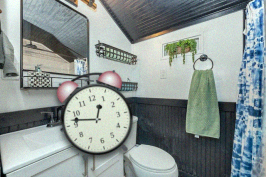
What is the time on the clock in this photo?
12:47
